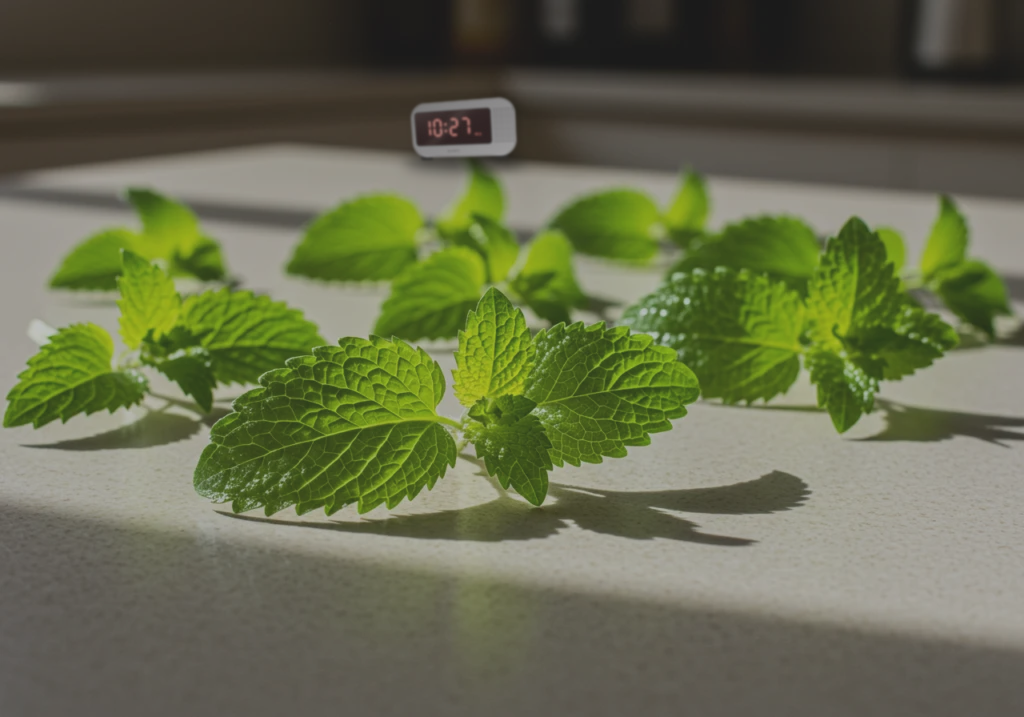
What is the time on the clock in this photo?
10:27
